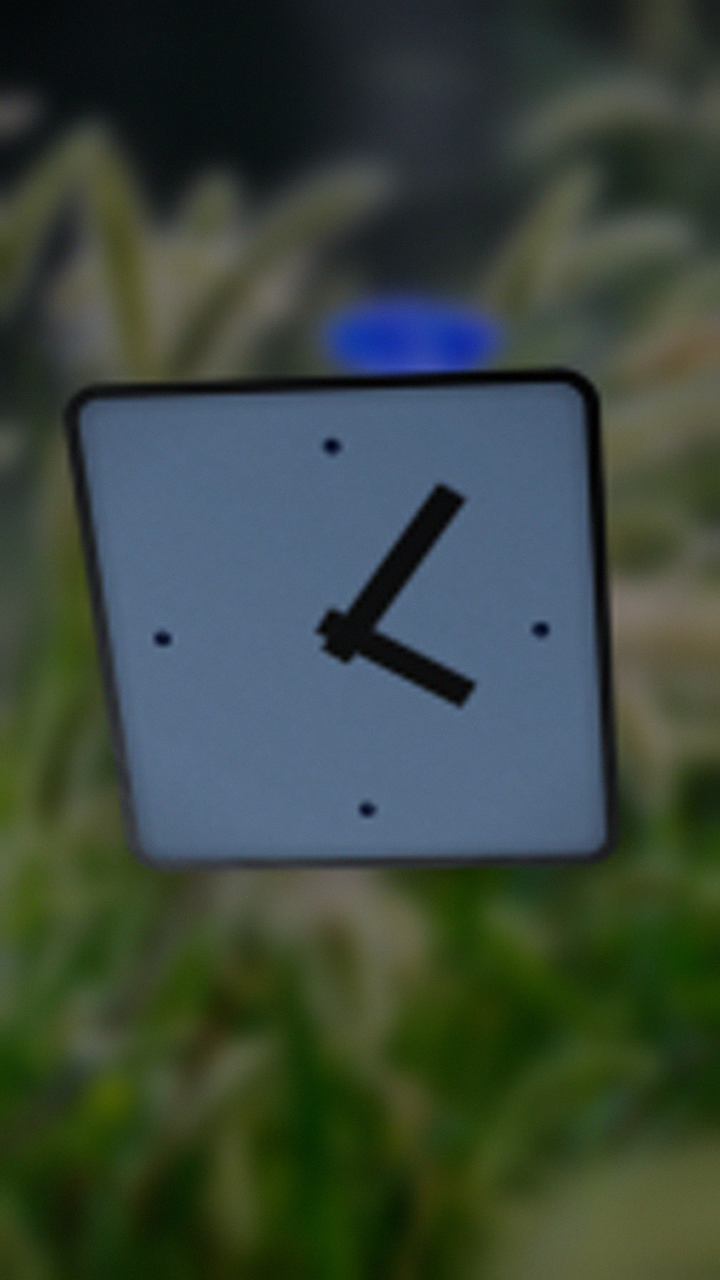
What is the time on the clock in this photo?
4:06
